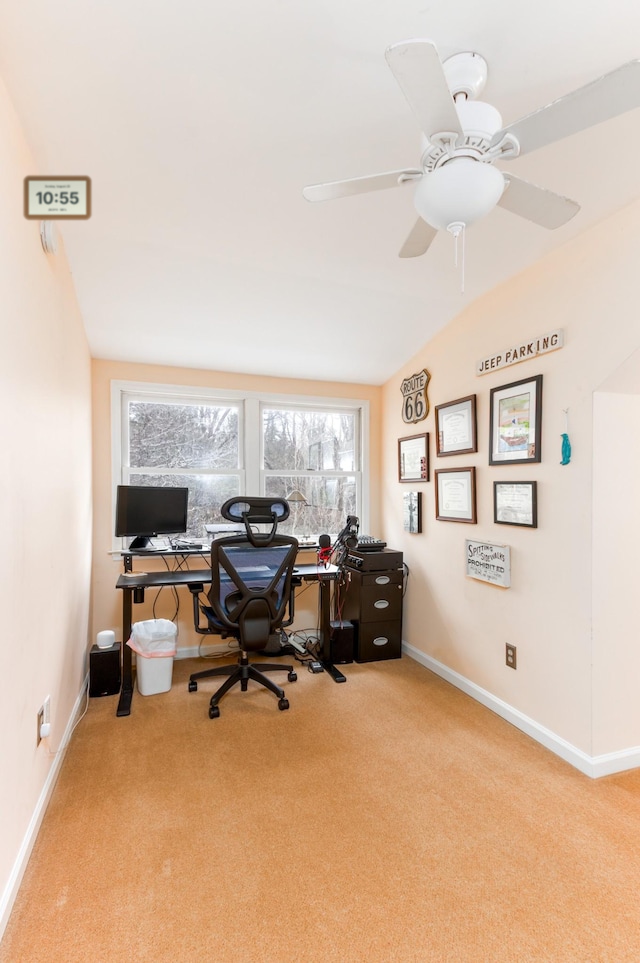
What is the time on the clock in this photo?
10:55
